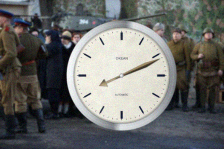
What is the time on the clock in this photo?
8:11
